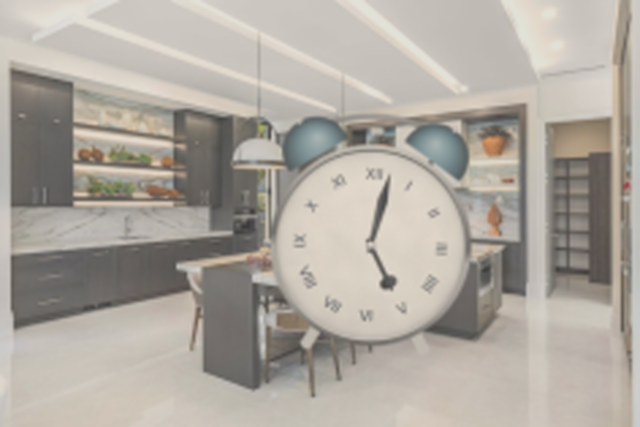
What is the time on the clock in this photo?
5:02
